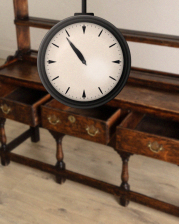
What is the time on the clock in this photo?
10:54
